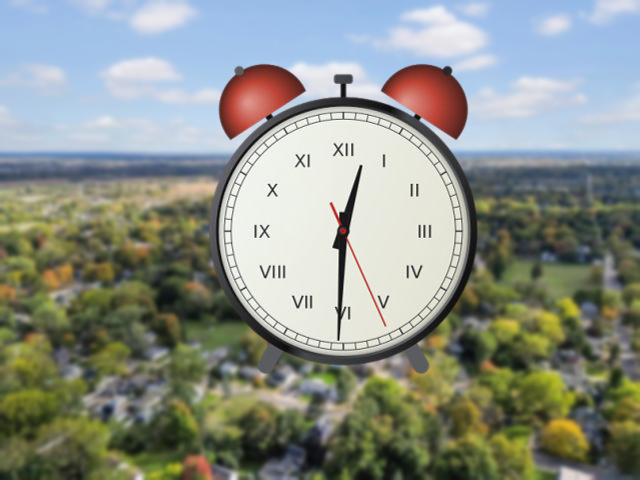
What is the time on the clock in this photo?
12:30:26
